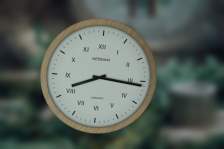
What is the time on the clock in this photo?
8:16
